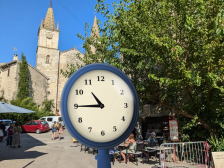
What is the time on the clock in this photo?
10:45
